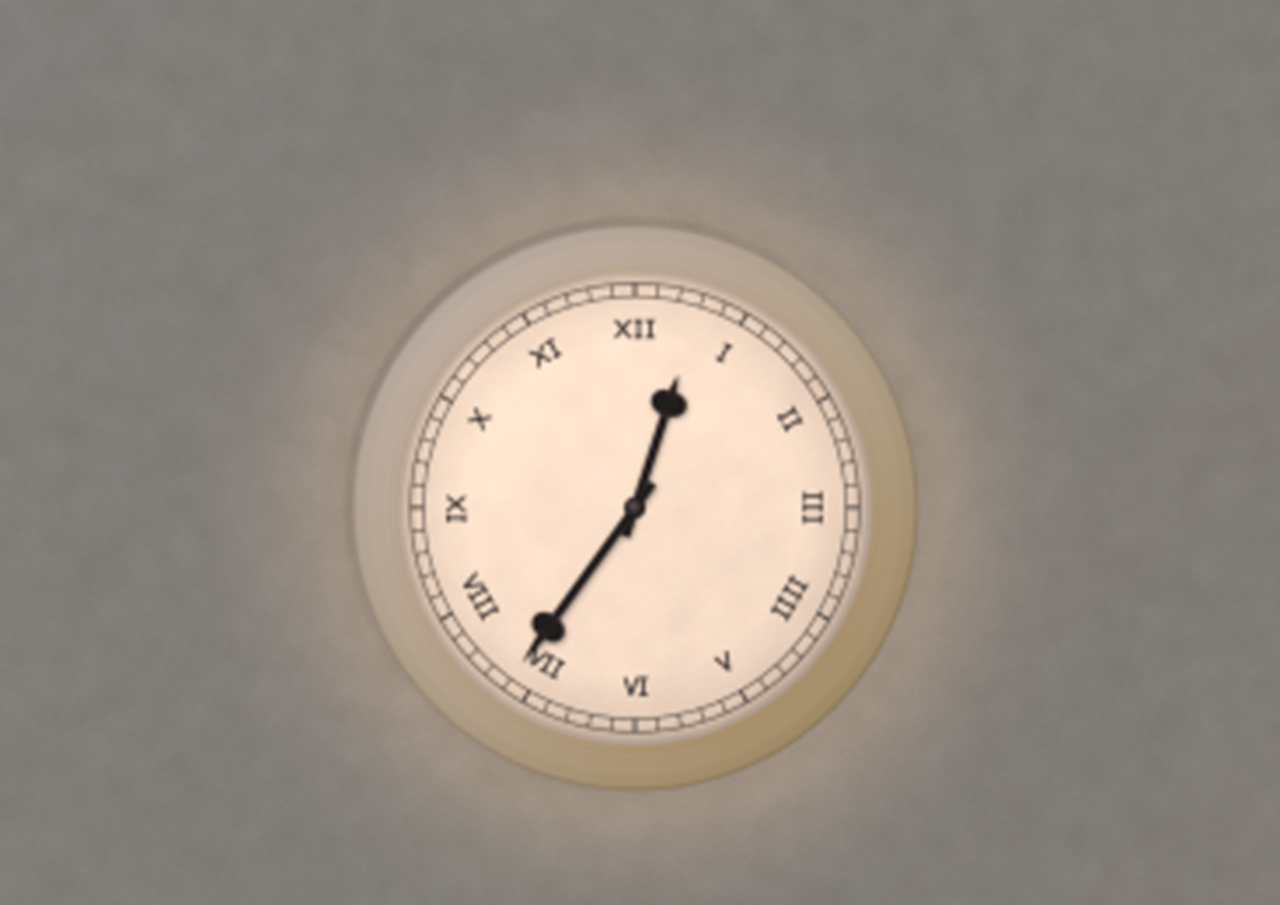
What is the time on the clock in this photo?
12:36
